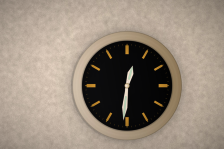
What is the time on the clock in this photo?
12:31
